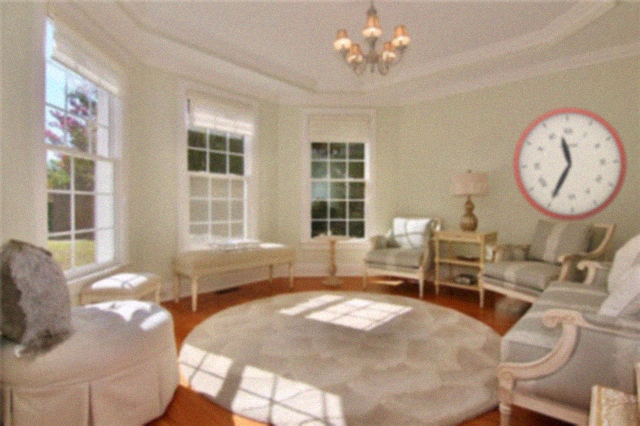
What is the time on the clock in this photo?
11:35
